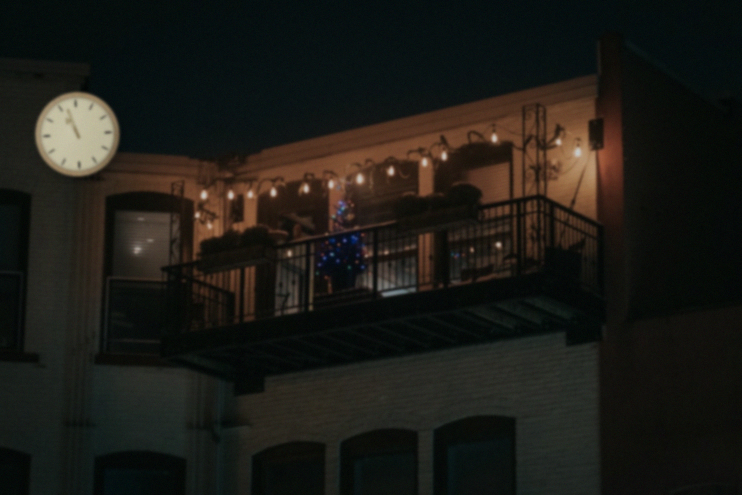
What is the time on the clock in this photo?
10:57
